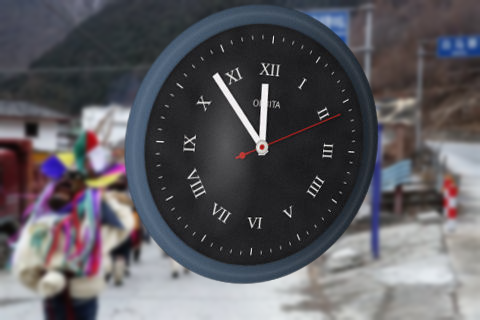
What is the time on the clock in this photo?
11:53:11
